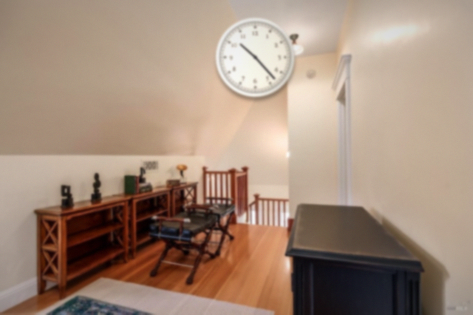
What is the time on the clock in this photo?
10:23
